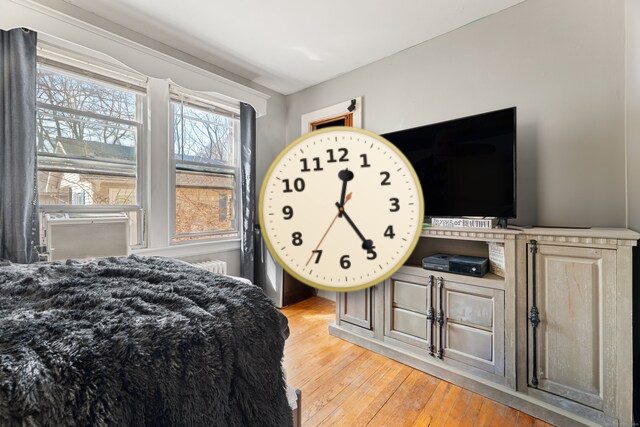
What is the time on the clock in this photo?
12:24:36
